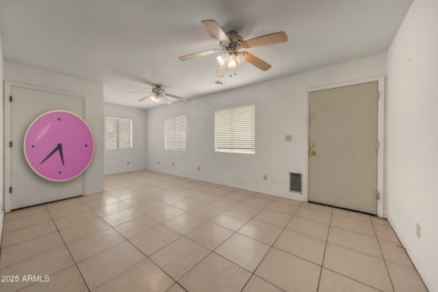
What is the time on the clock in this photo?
5:38
